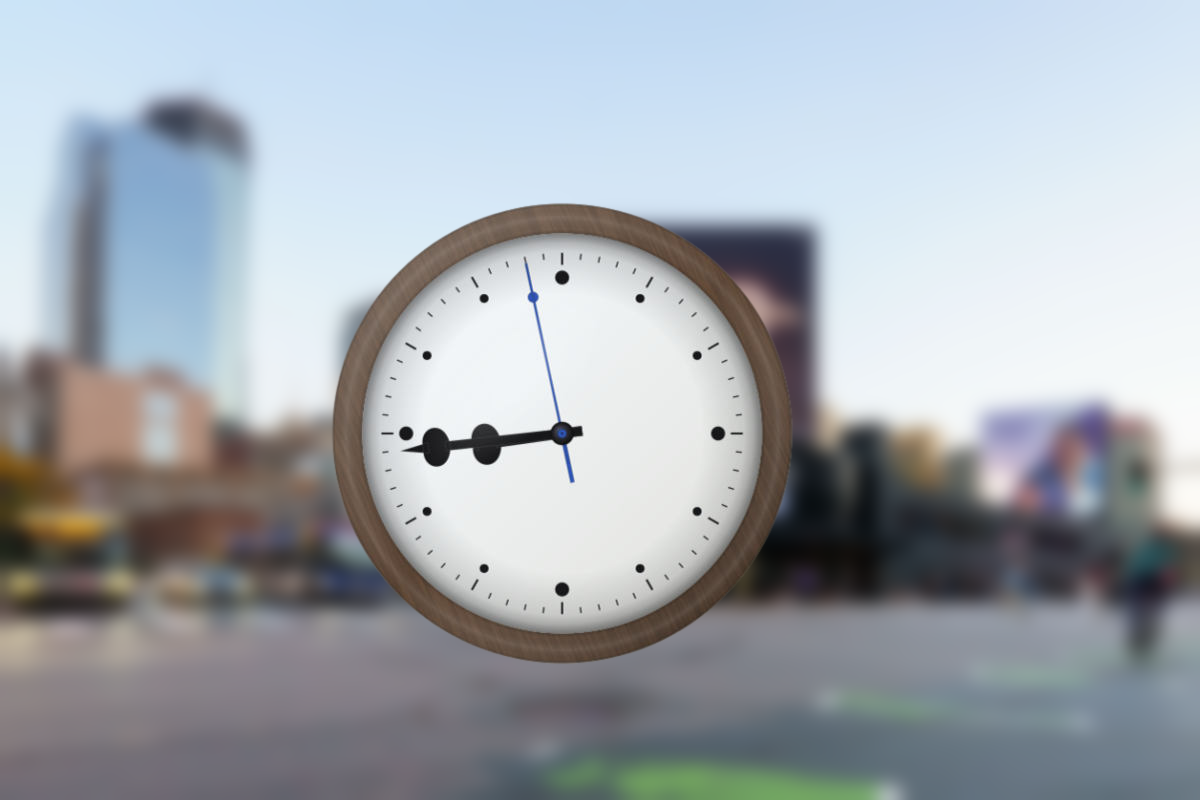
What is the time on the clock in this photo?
8:43:58
